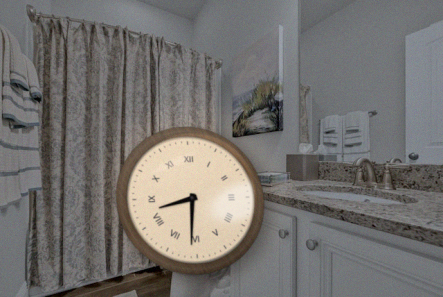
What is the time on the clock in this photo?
8:31
